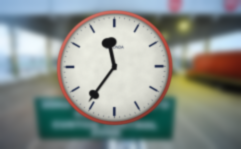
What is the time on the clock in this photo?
11:36
